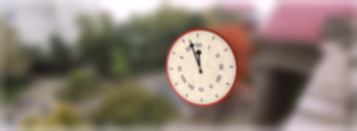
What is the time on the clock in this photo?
11:57
